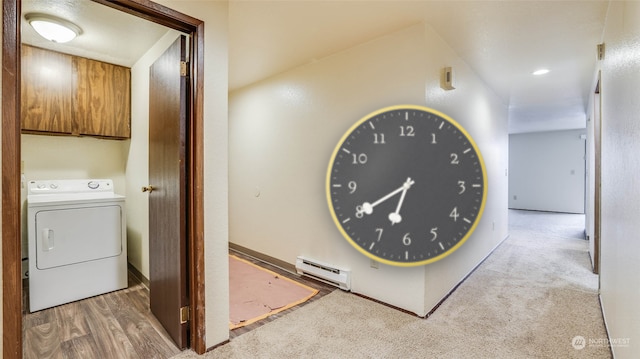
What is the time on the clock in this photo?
6:40
